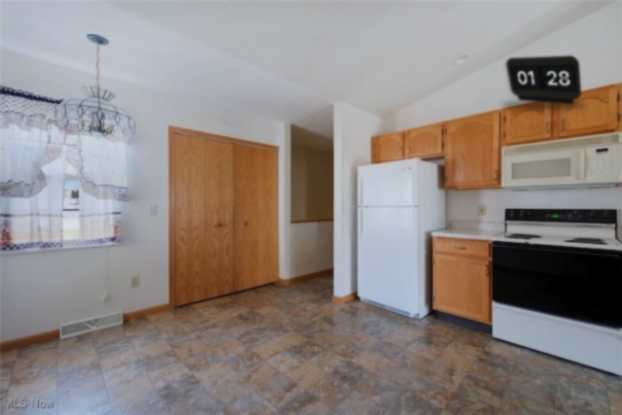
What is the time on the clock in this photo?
1:28
